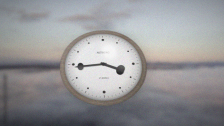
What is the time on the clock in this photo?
3:44
